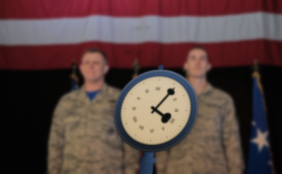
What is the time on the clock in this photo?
4:06
